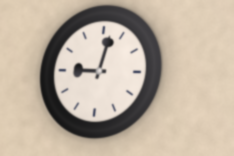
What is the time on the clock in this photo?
9:02
